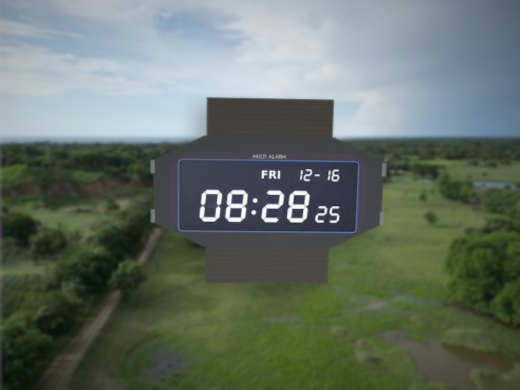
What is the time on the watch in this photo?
8:28:25
